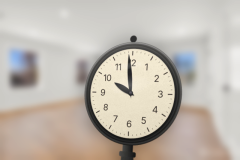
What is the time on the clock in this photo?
9:59
